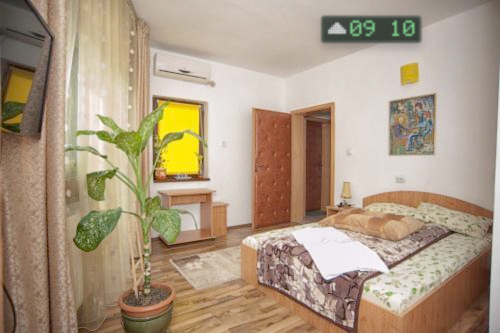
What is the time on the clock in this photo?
9:10
